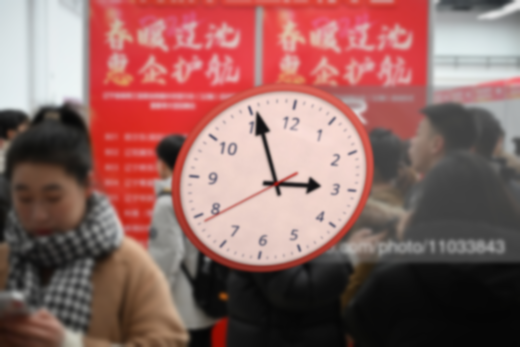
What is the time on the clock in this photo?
2:55:39
